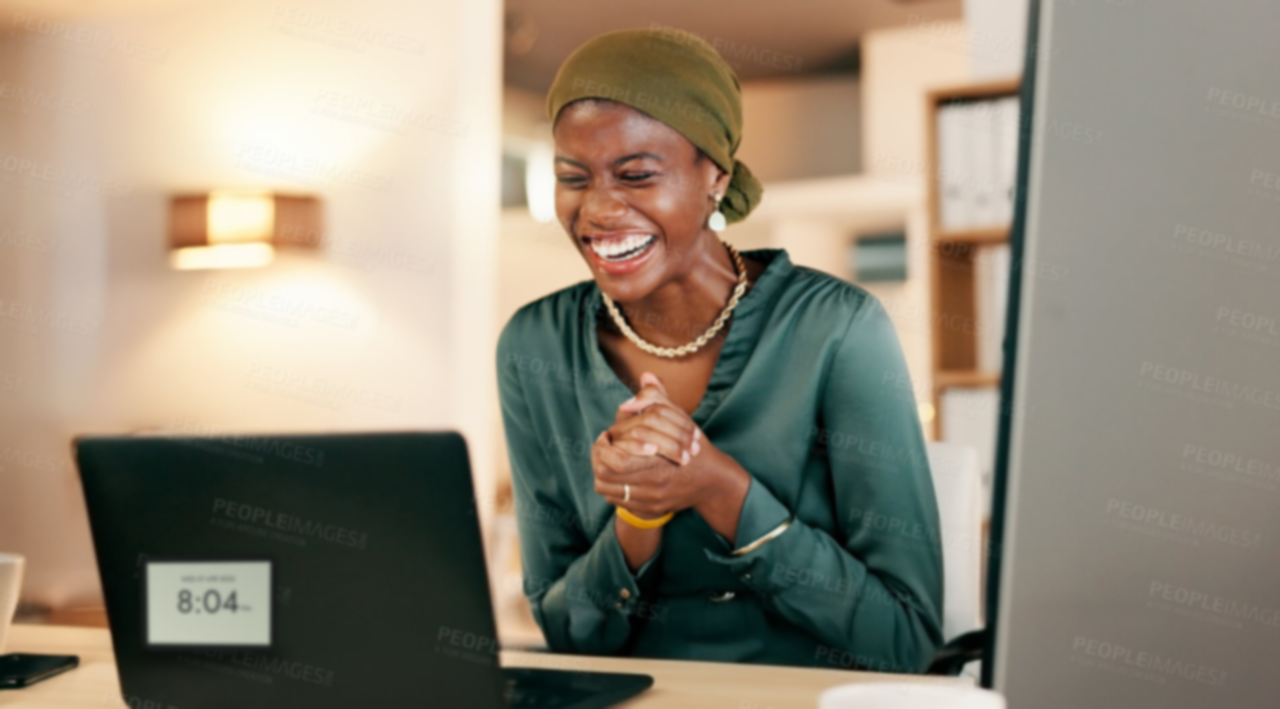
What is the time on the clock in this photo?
8:04
